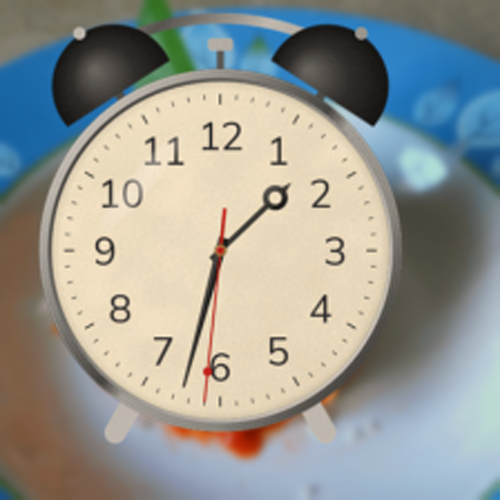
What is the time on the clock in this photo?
1:32:31
